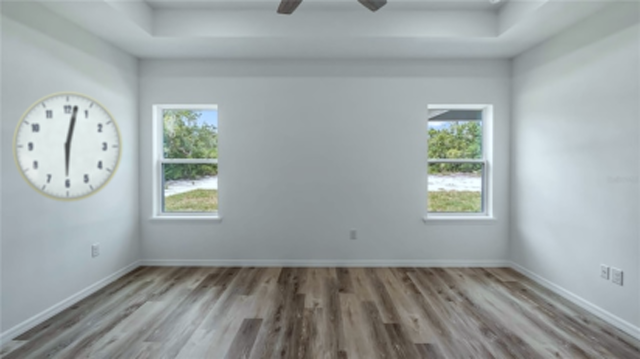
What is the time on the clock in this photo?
6:02
